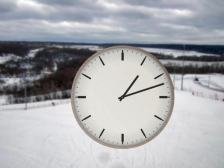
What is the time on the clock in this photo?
1:12
